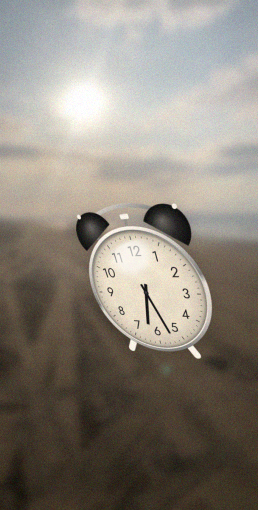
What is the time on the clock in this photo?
6:27
